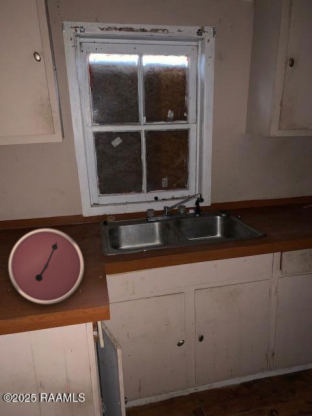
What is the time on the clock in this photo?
7:04
